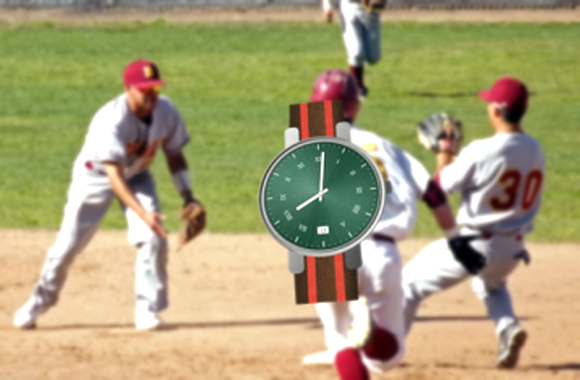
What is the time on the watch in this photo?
8:01
